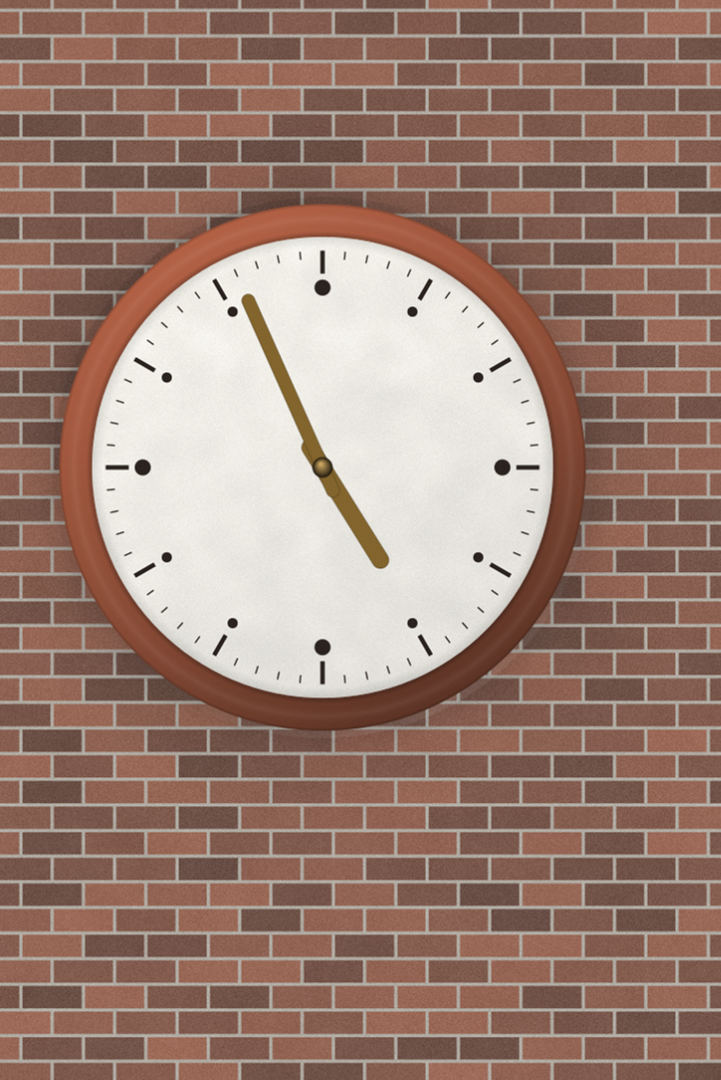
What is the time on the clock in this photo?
4:56
